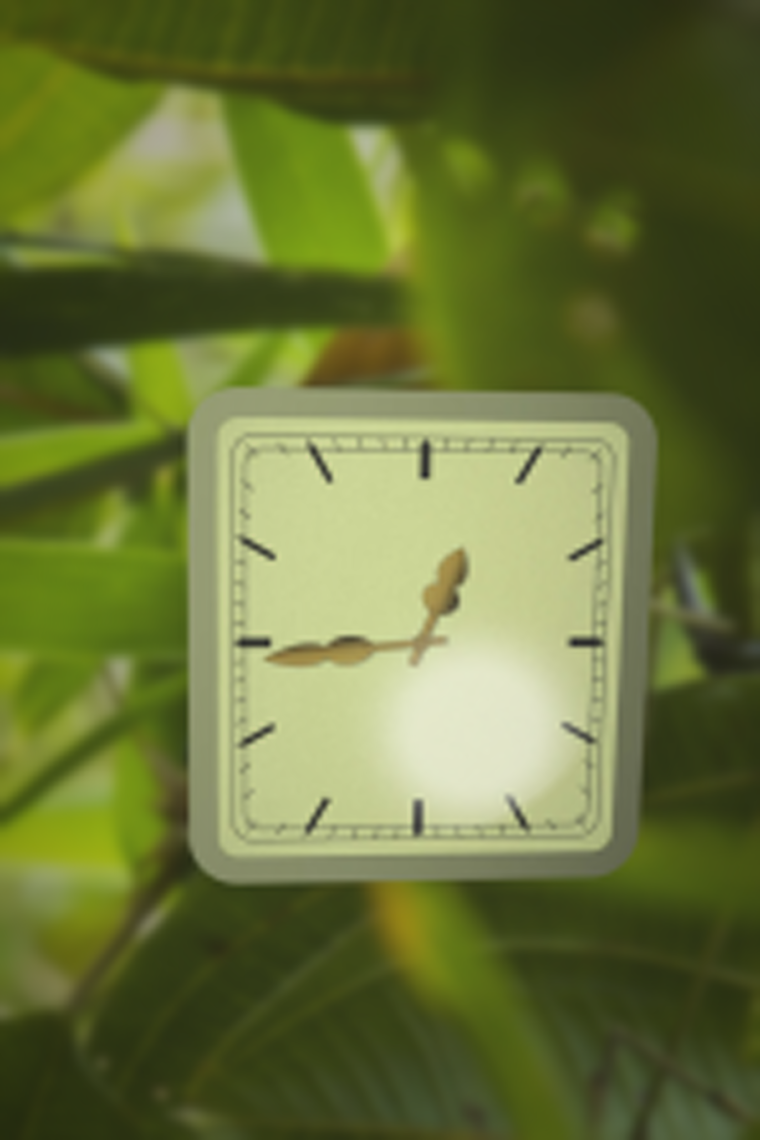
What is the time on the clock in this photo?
12:44
